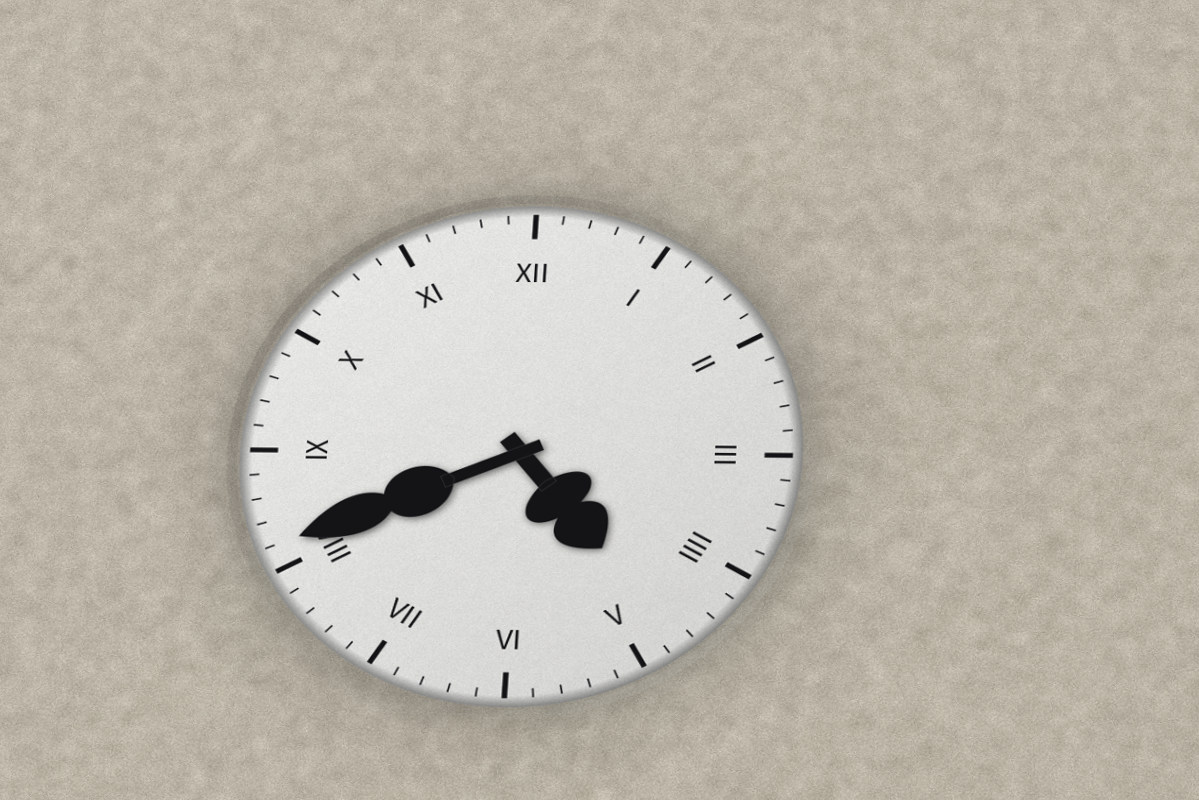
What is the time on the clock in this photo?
4:41
